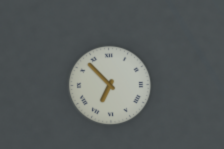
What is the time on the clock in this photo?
6:53
